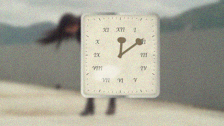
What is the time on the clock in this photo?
12:09
